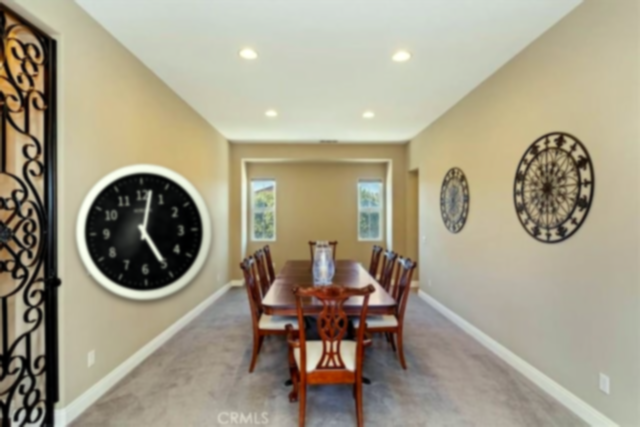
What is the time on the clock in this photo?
5:02
